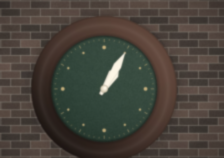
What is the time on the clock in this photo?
1:05
